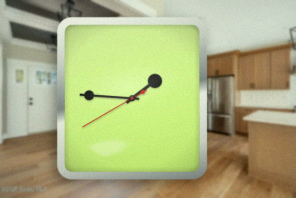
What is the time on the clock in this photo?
1:45:40
